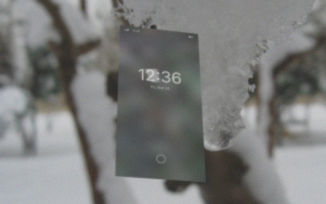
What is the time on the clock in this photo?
12:36
